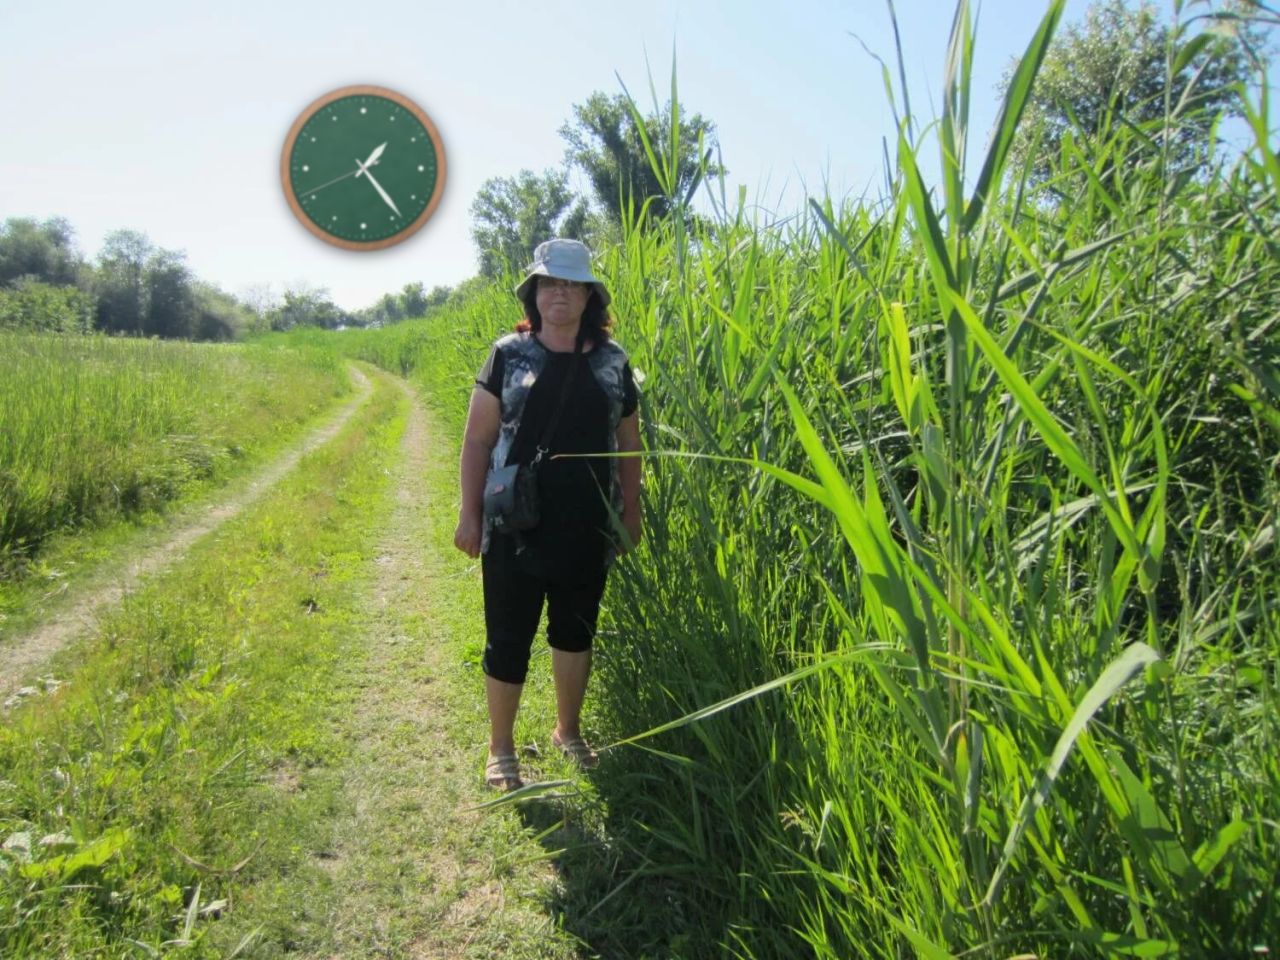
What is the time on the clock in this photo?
1:23:41
